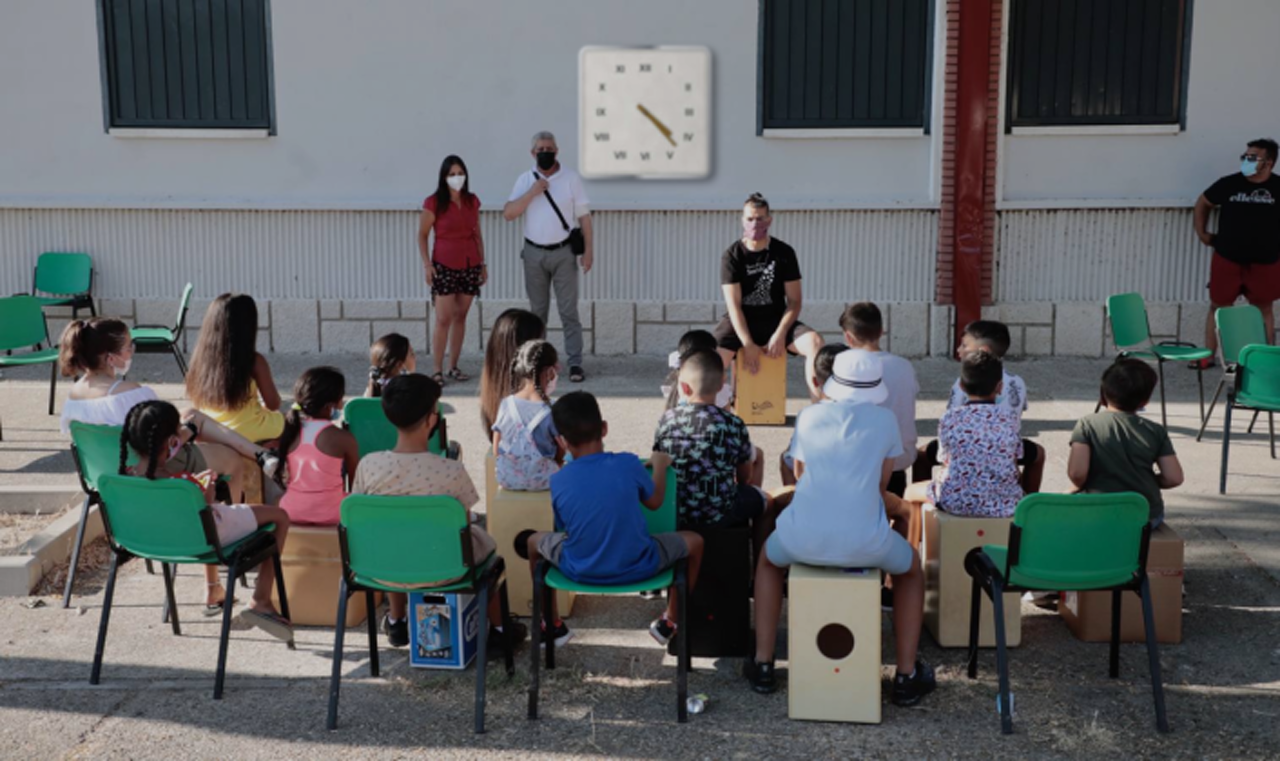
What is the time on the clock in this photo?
4:23
